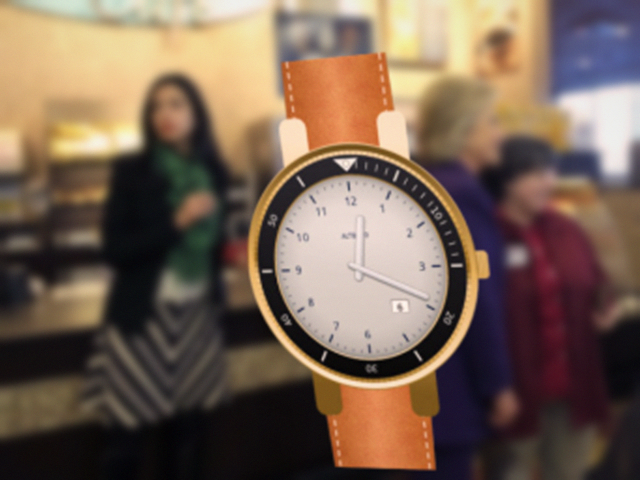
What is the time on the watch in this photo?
12:19
